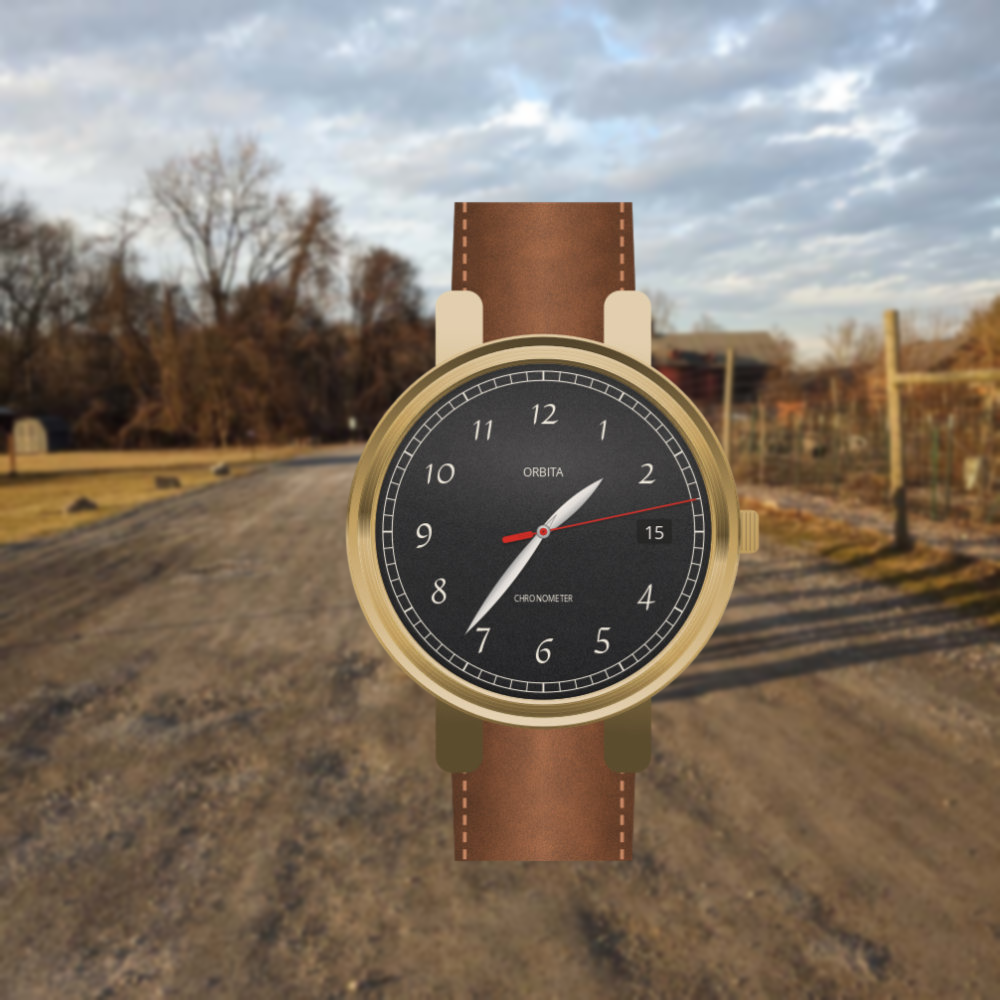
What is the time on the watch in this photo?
1:36:13
